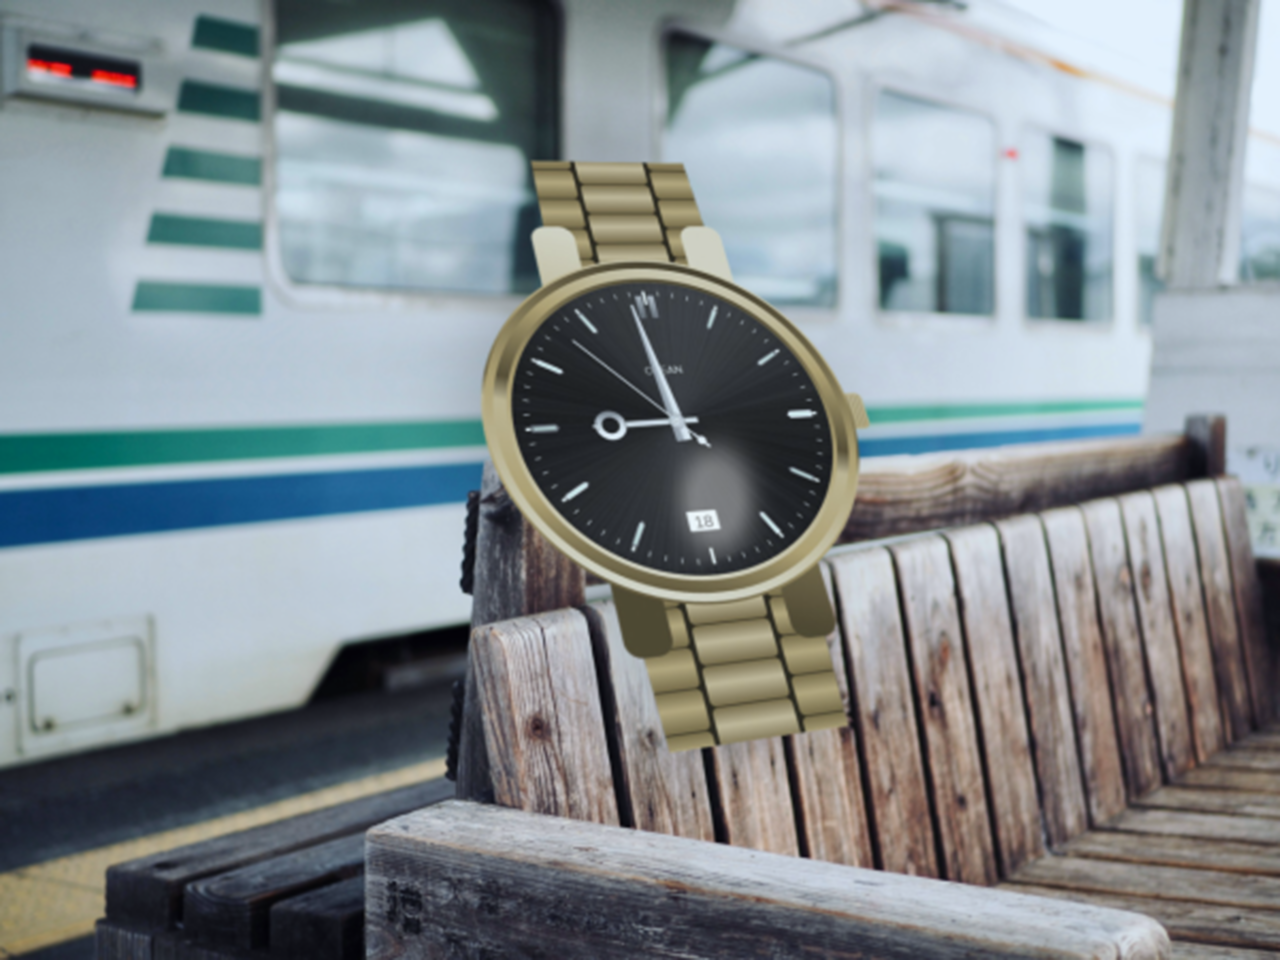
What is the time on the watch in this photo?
8:58:53
